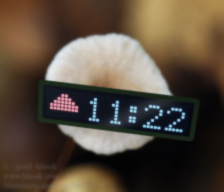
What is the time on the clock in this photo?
11:22
